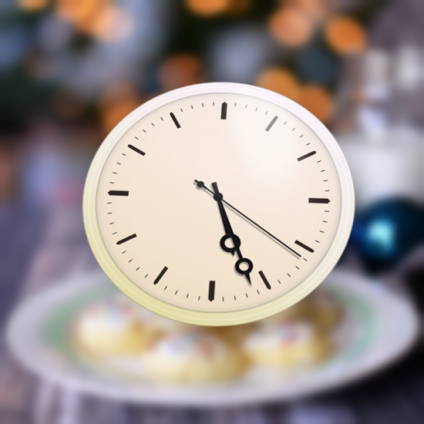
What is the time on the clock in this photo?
5:26:21
